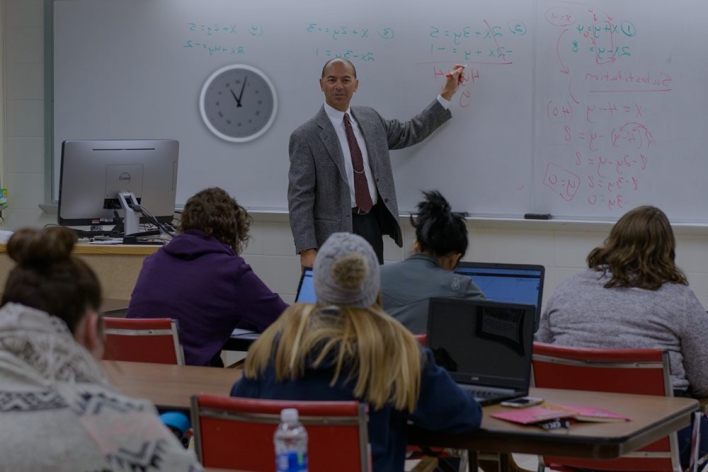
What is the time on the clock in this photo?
11:03
